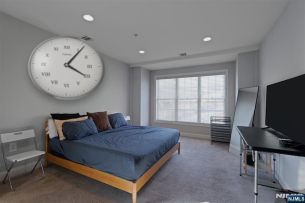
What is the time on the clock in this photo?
4:06
